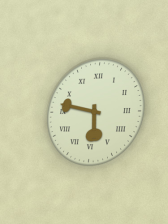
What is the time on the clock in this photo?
5:47
